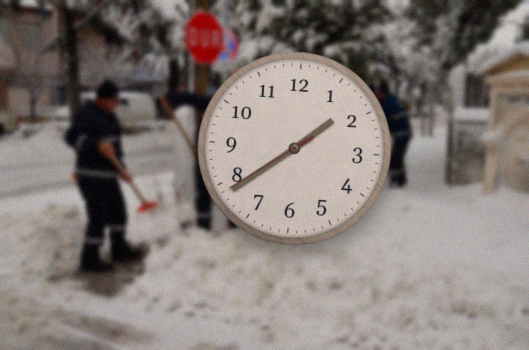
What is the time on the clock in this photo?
1:38:39
